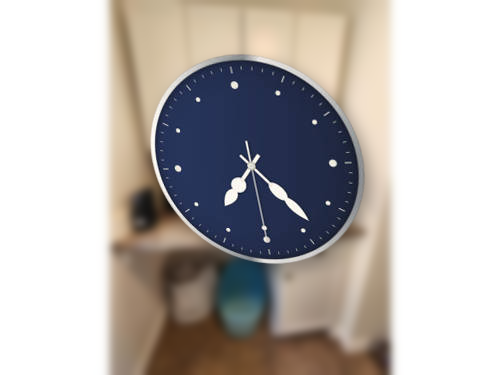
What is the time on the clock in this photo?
7:23:30
